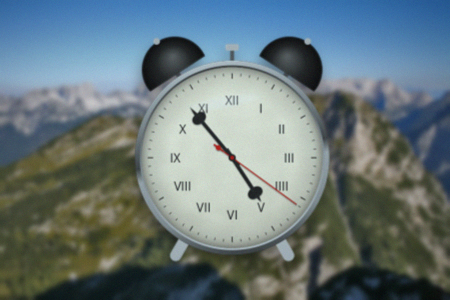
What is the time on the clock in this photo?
4:53:21
